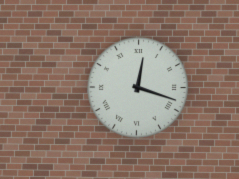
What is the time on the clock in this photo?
12:18
